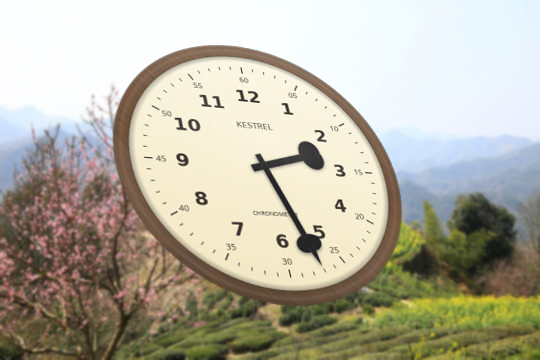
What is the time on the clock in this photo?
2:27
